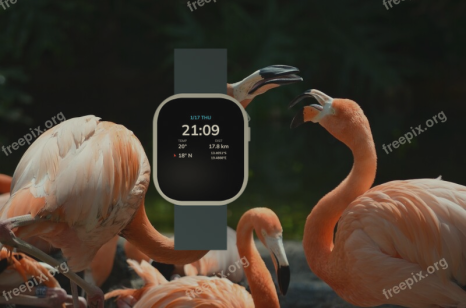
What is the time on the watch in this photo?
21:09
